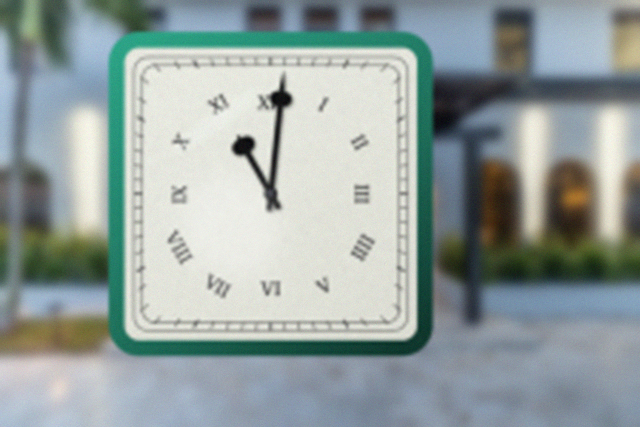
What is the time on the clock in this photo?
11:01
